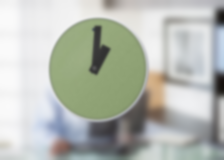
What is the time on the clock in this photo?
1:01
